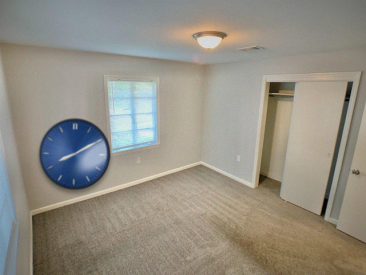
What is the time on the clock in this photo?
8:10
